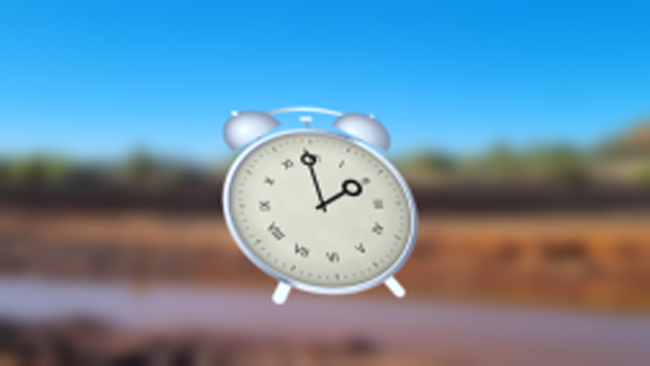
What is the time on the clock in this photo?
1:59
